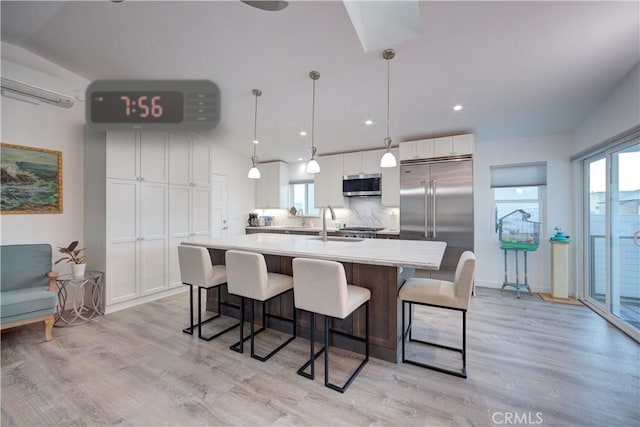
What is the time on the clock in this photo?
7:56
